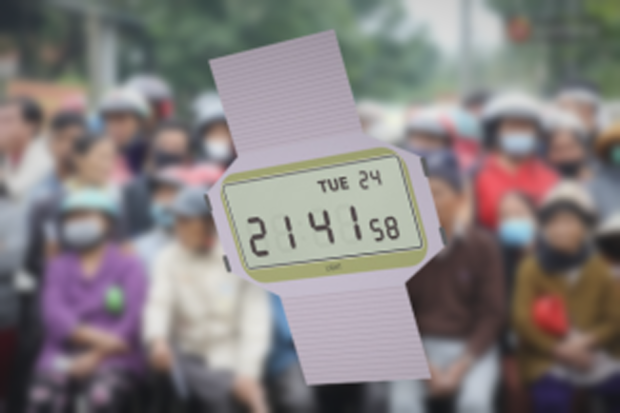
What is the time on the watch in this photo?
21:41:58
